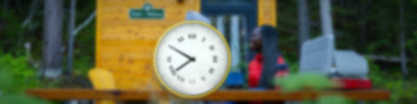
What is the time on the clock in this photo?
7:50
